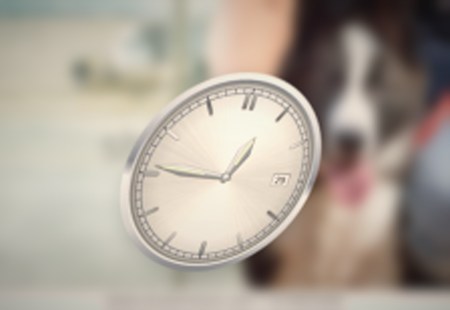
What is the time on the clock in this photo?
12:46
